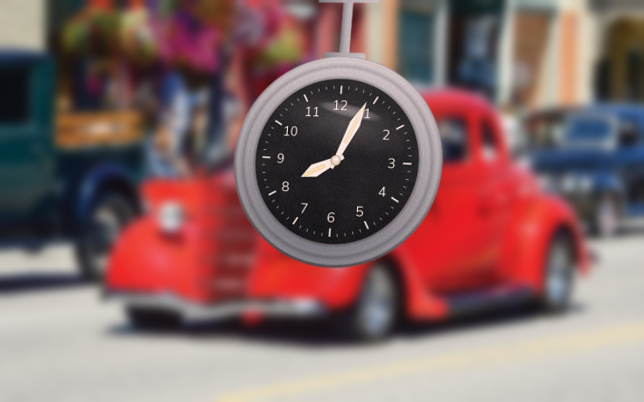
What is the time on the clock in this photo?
8:04
